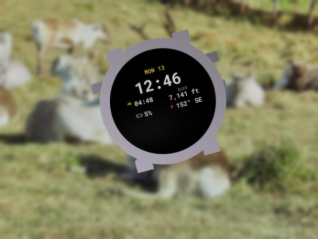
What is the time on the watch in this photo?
12:46
